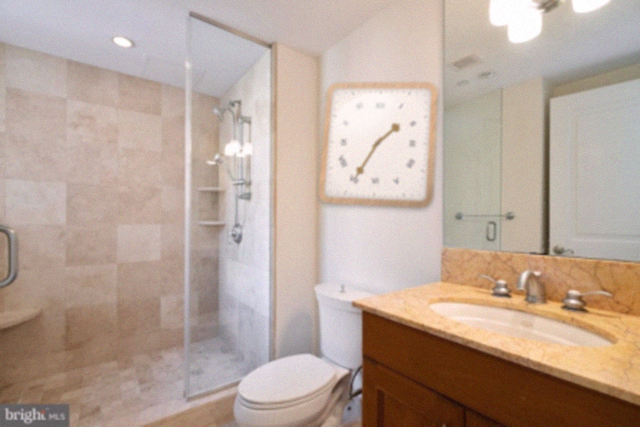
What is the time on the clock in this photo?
1:35
